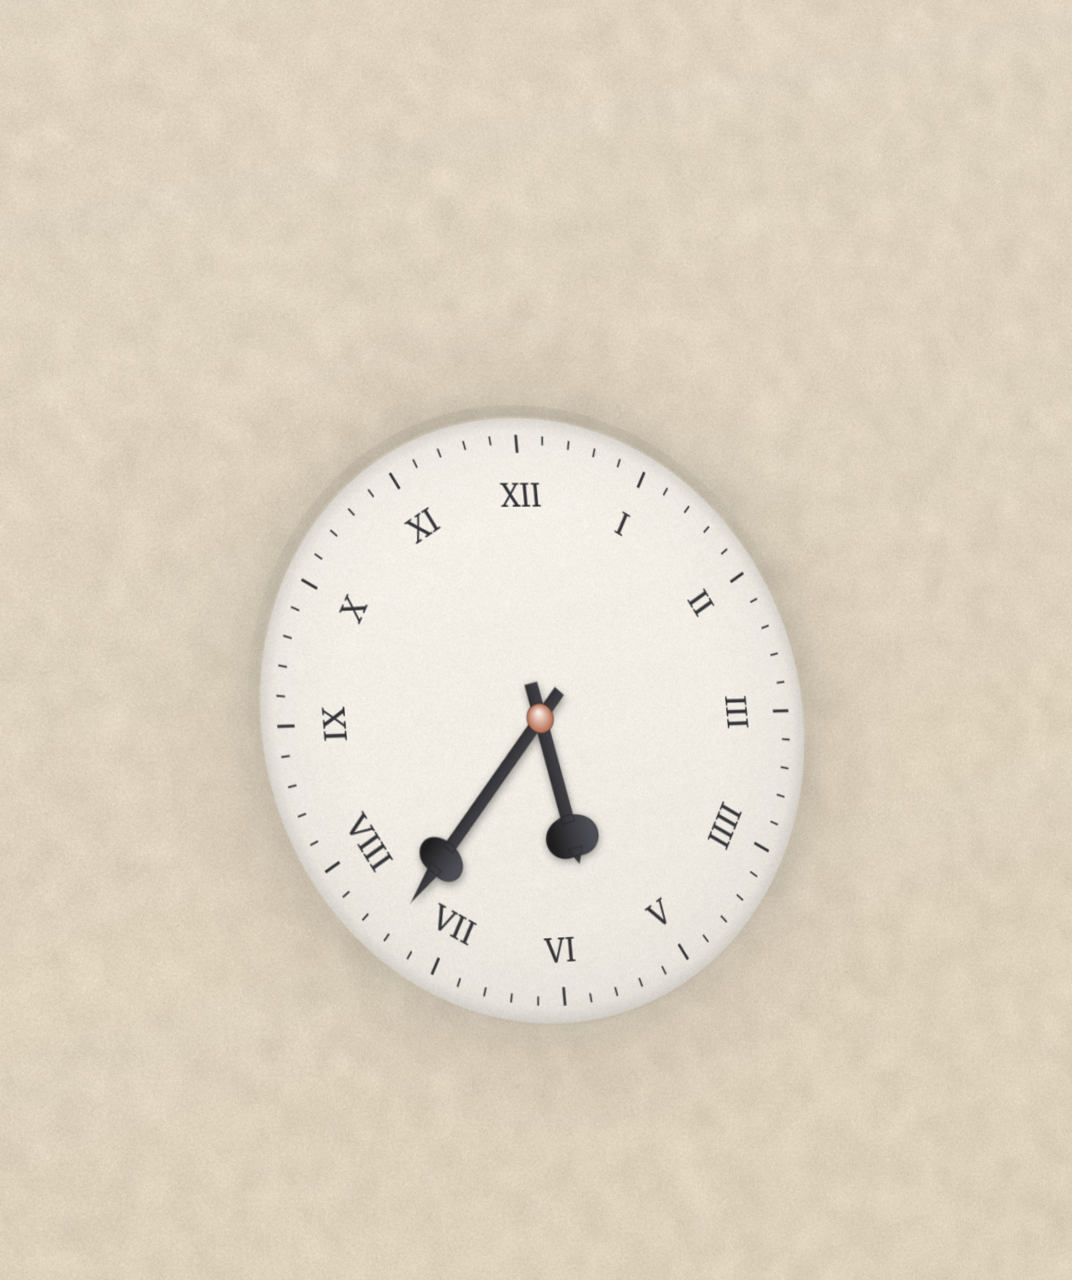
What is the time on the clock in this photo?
5:37
